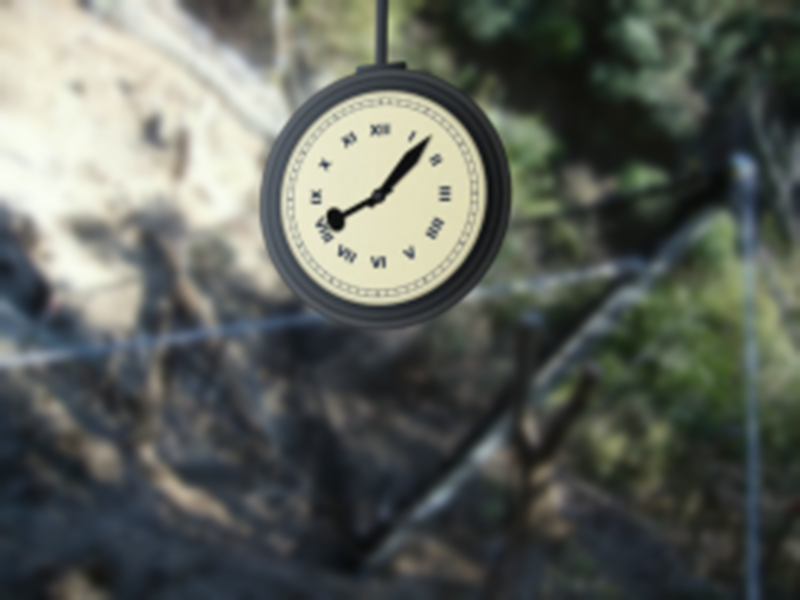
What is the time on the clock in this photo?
8:07
